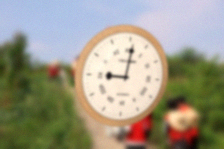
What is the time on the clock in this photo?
9:01
